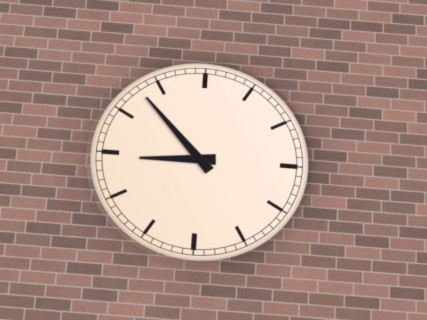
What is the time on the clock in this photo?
8:53
